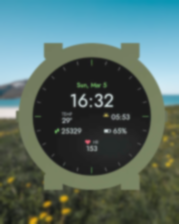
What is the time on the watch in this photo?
16:32
